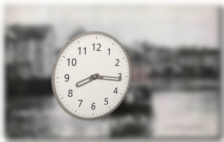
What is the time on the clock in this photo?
8:16
